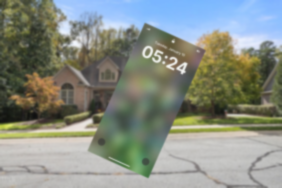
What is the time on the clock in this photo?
5:24
